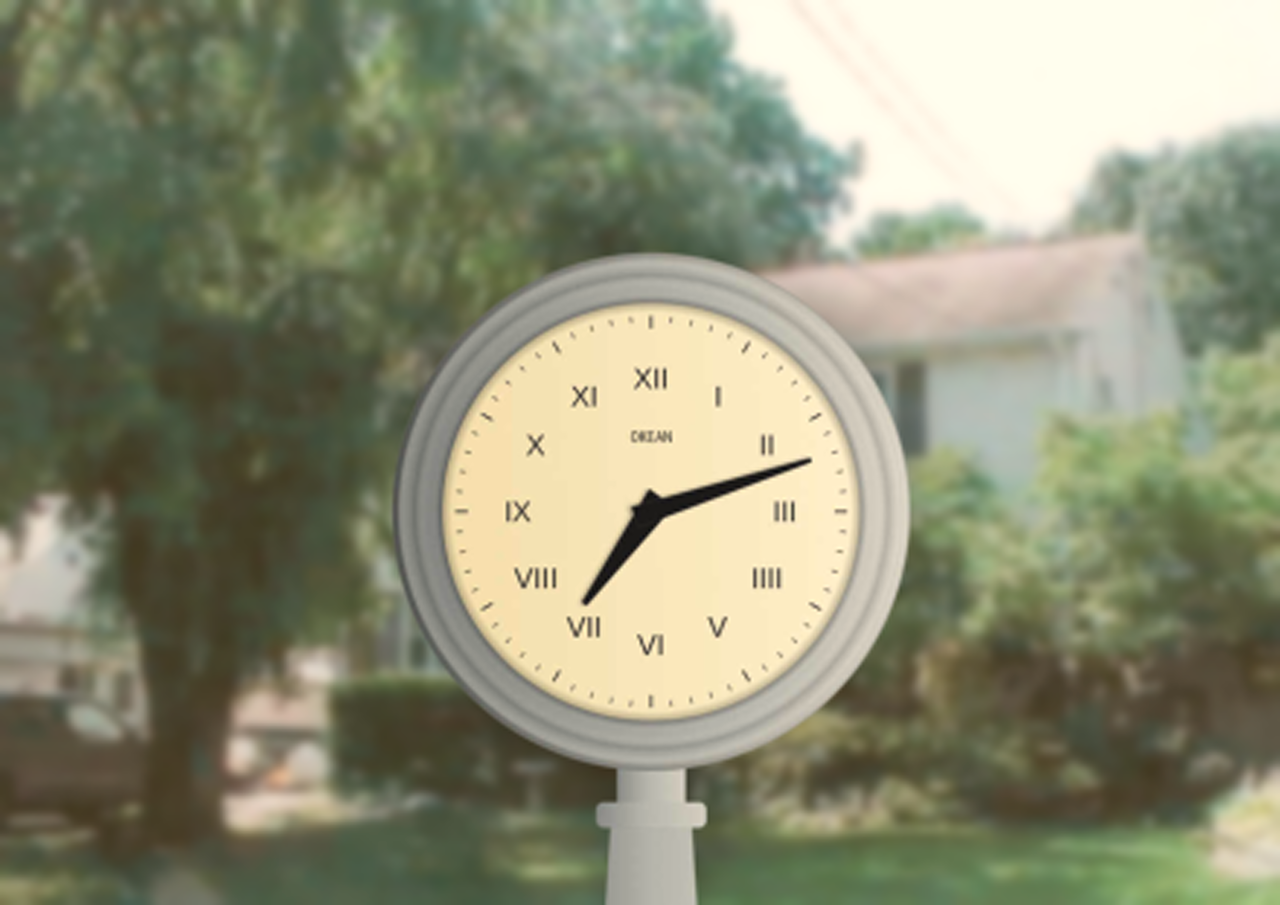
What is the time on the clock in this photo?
7:12
